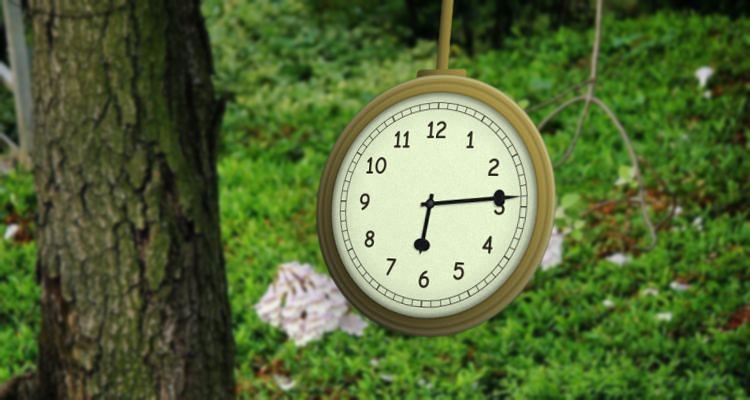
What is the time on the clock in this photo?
6:14
